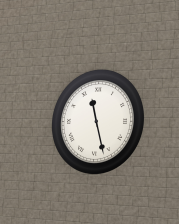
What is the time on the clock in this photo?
11:27
